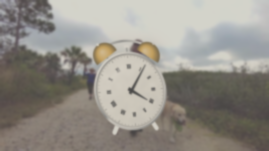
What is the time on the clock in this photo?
4:06
